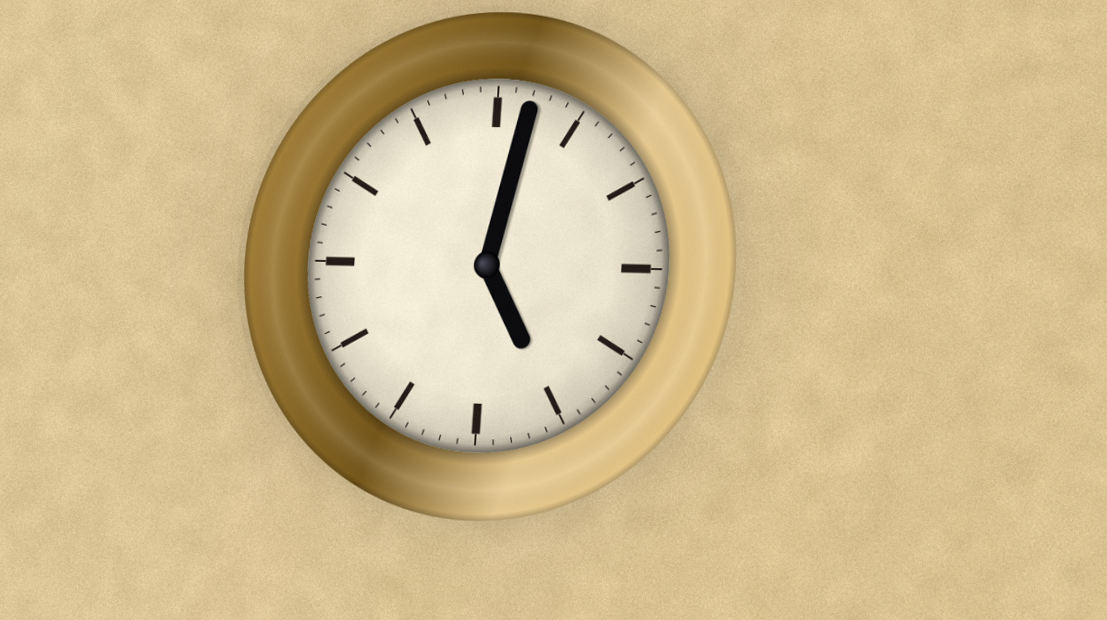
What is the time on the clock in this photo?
5:02
